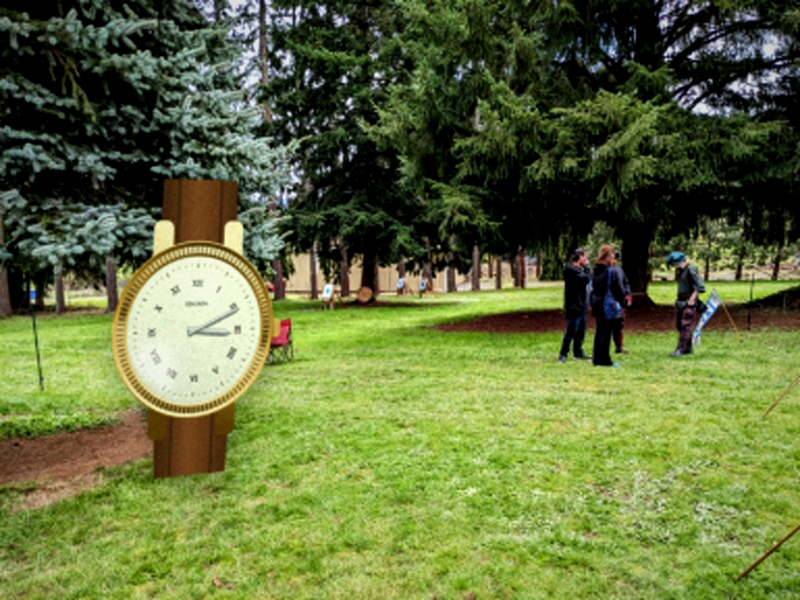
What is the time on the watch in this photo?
3:11
